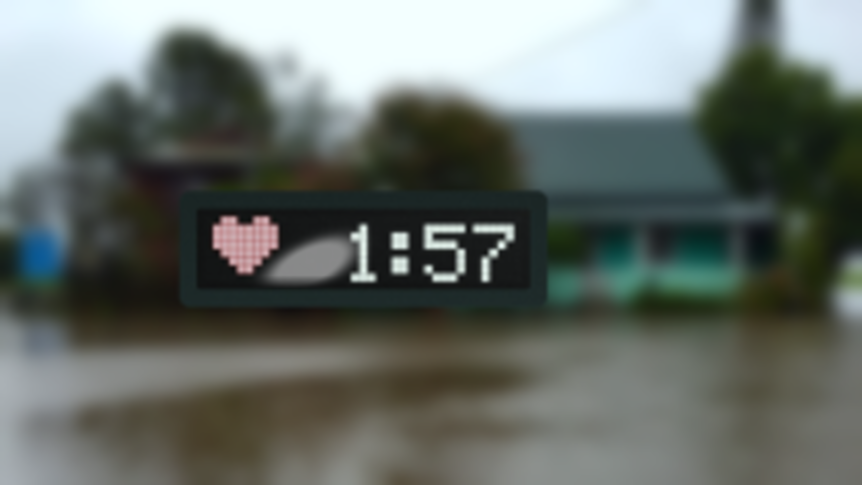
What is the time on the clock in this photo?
1:57
